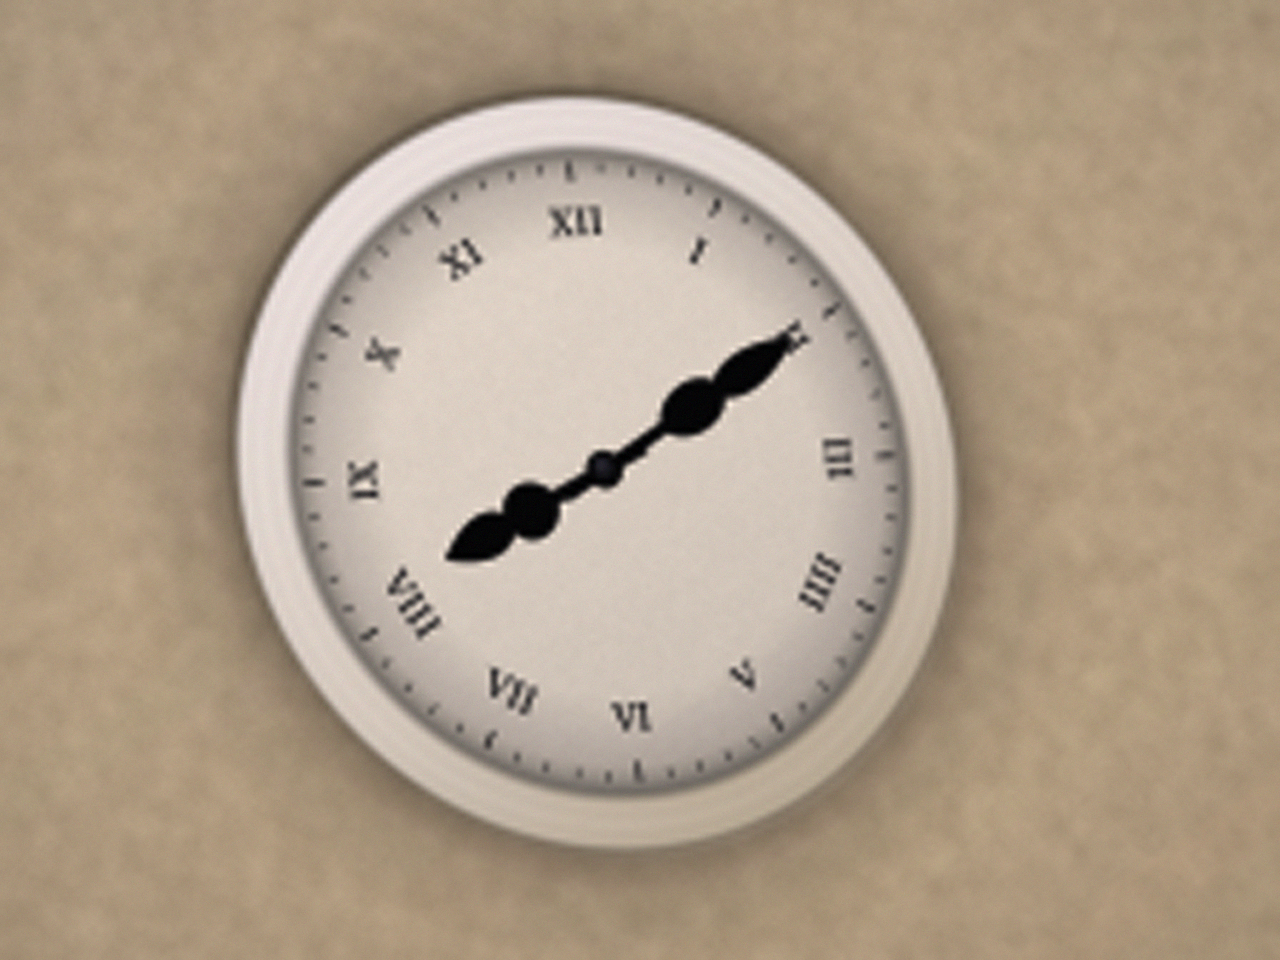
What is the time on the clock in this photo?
8:10
